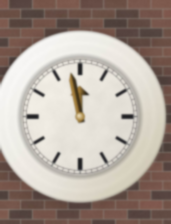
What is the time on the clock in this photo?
11:58
